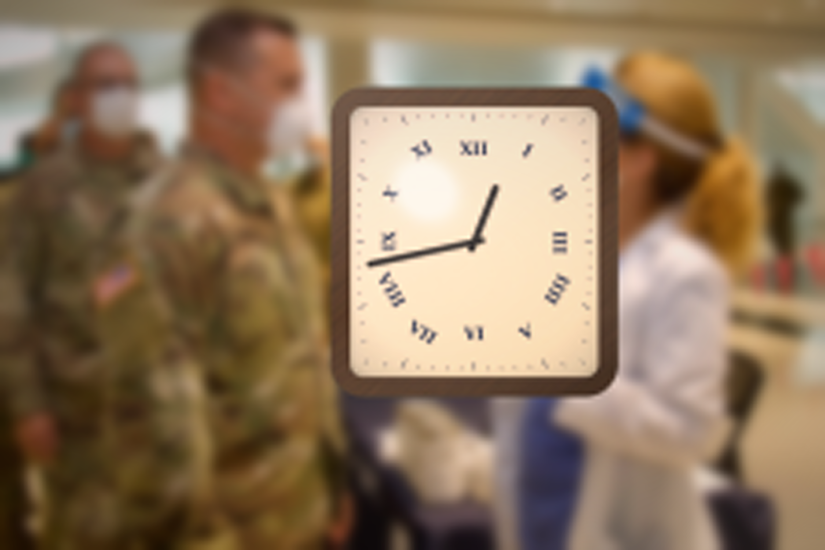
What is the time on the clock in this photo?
12:43
